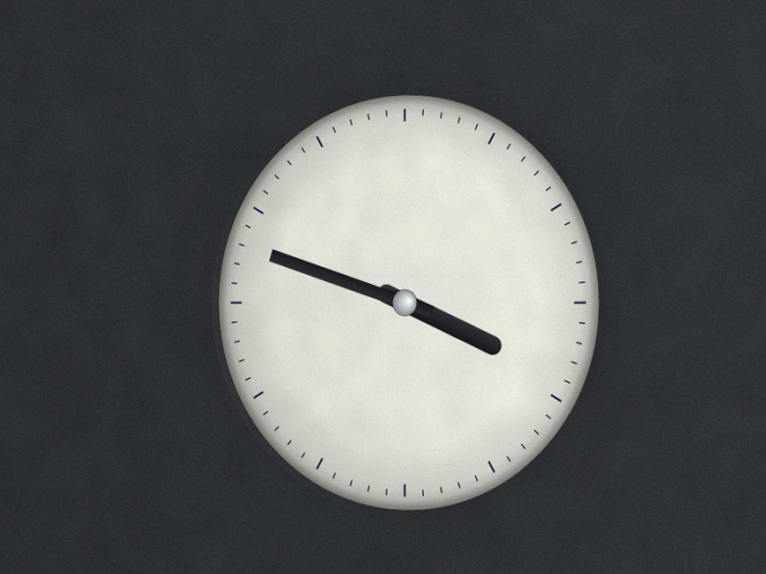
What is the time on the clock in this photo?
3:48
